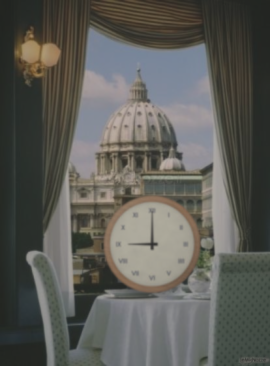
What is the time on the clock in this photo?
9:00
